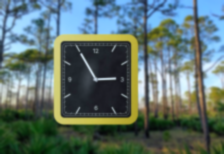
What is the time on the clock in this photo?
2:55
